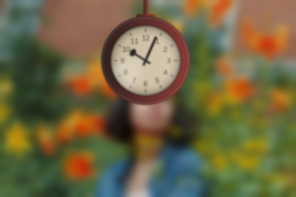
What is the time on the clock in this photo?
10:04
